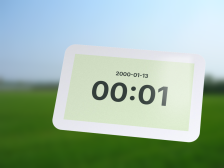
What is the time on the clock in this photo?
0:01
